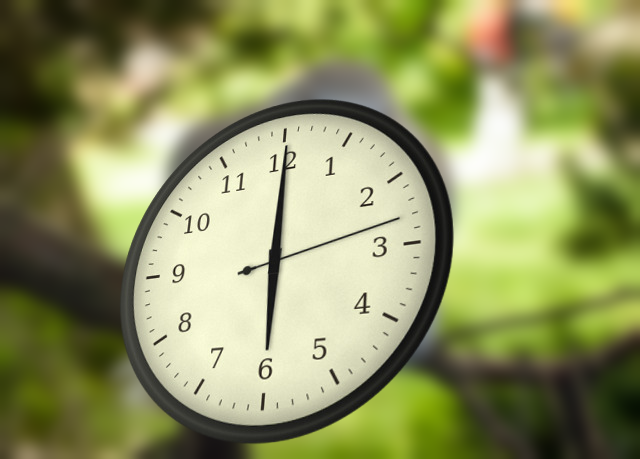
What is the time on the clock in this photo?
6:00:13
